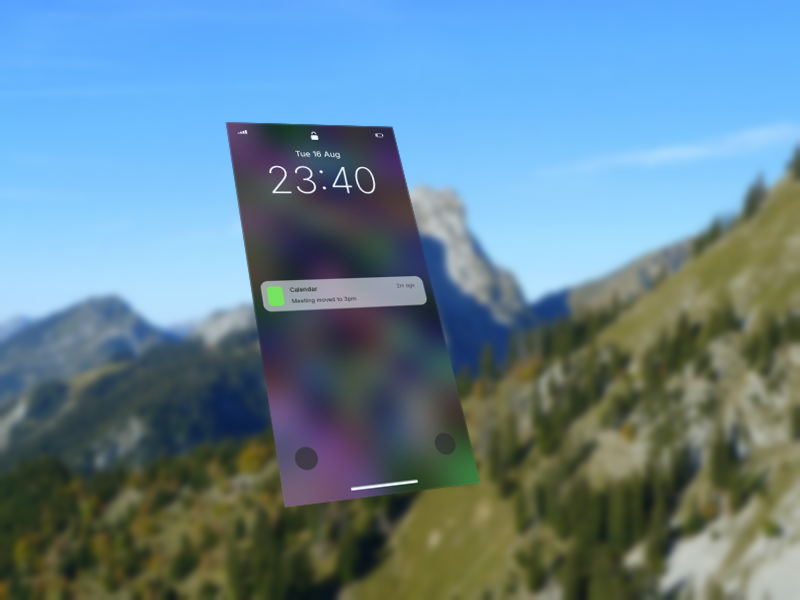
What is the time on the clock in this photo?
23:40
